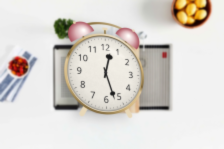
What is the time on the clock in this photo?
12:27
